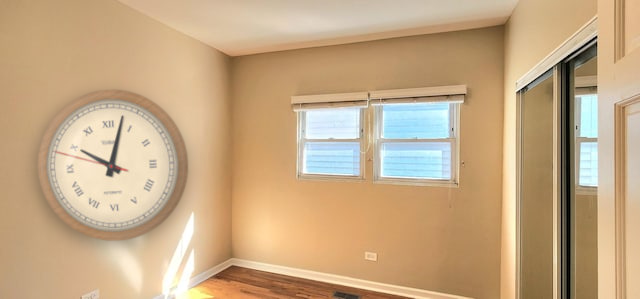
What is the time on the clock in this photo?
10:02:48
